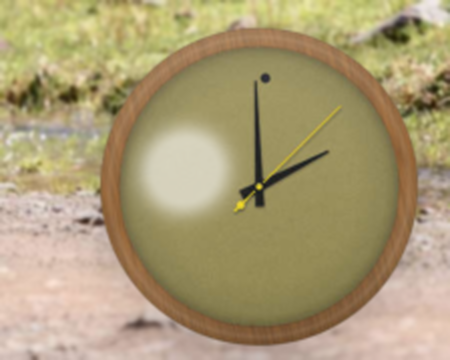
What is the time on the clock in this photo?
1:59:07
